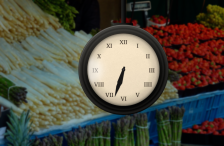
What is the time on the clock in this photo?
6:33
